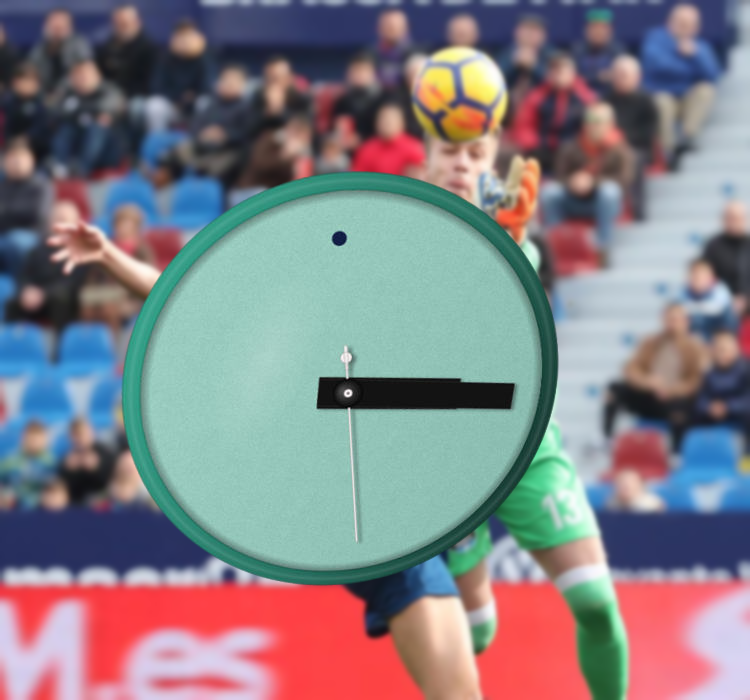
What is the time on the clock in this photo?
3:16:30
